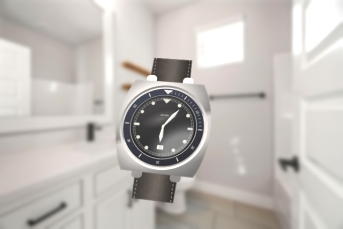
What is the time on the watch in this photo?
6:06
